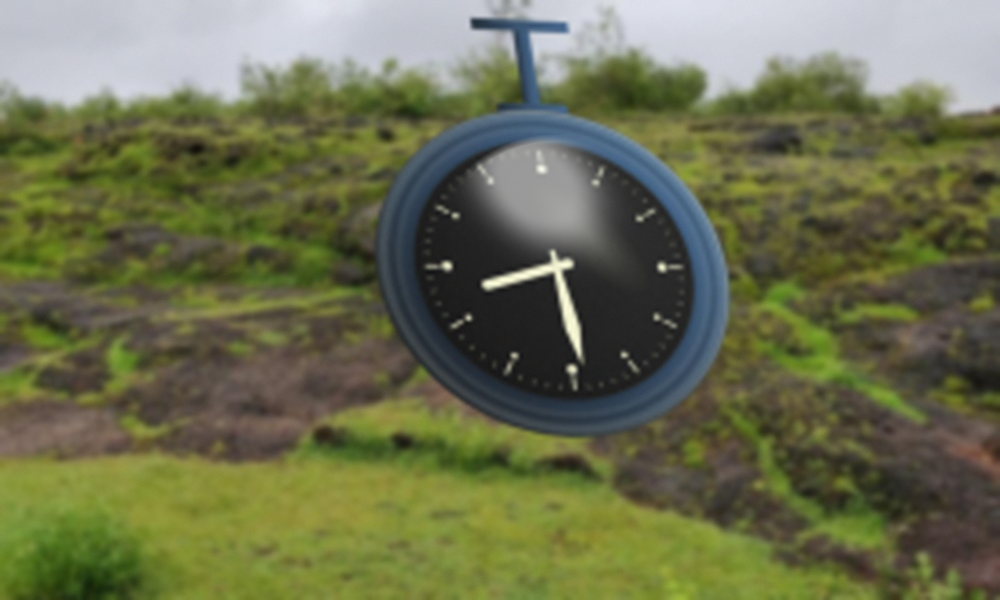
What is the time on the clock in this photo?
8:29
